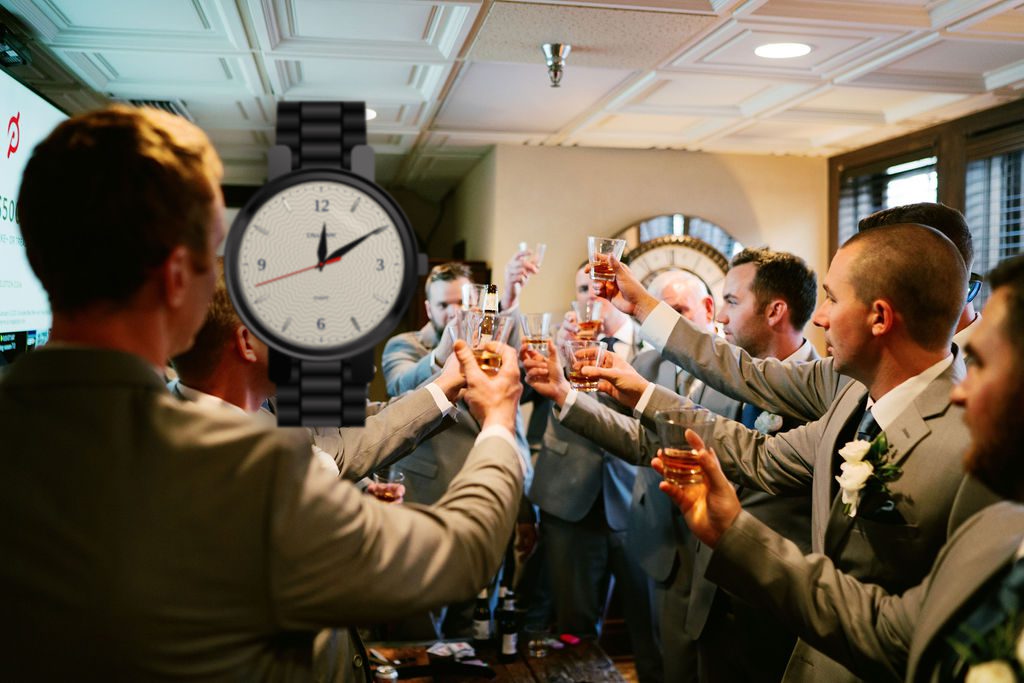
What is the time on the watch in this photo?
12:09:42
